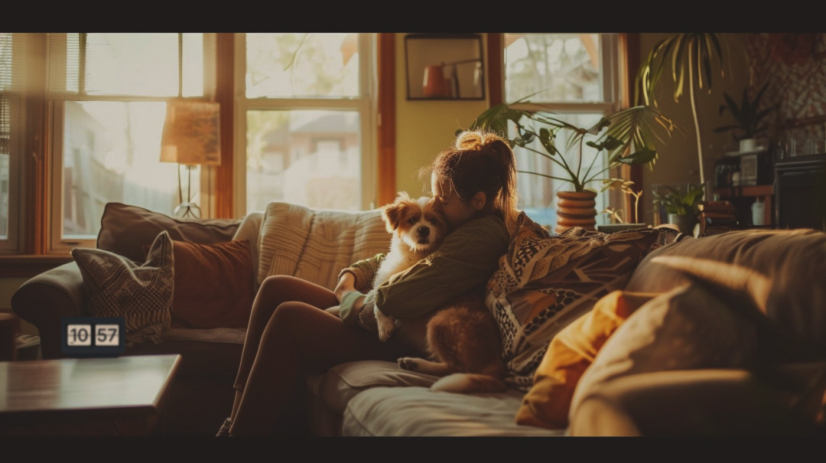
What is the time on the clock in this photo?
10:57
